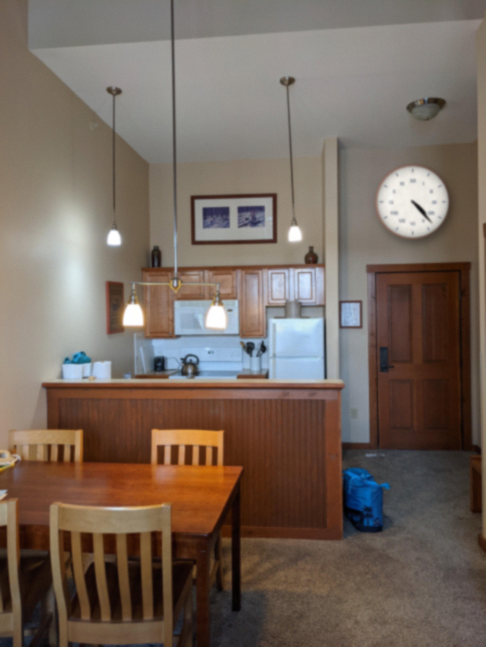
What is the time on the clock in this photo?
4:23
